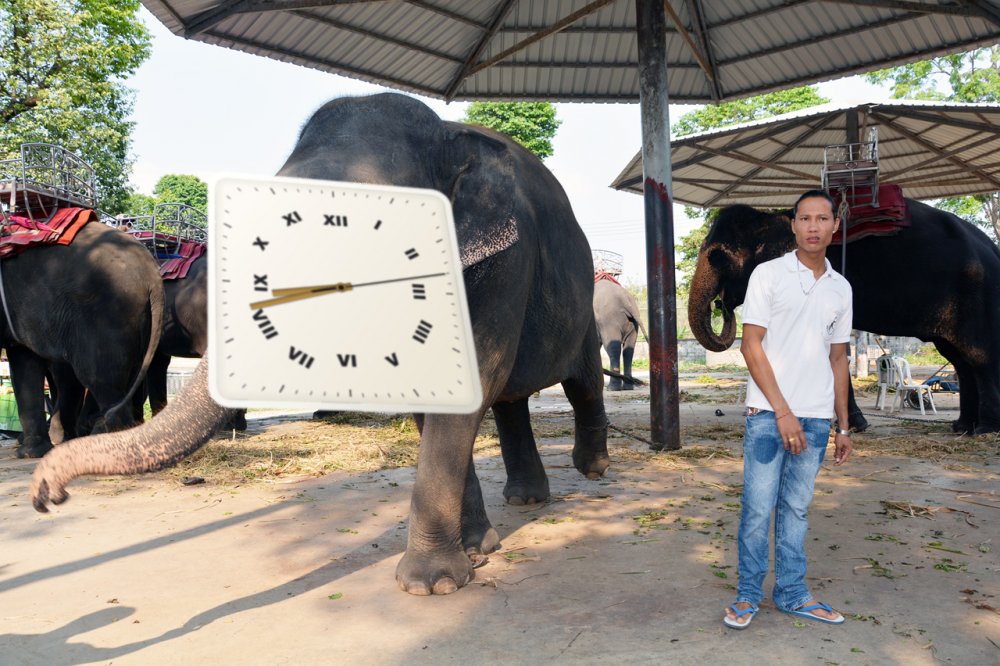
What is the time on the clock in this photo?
8:42:13
